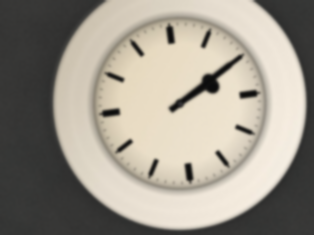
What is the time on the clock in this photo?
2:10
